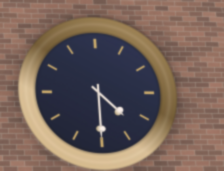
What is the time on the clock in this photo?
4:30
